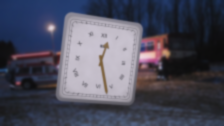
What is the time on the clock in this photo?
12:27
